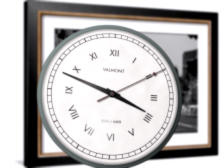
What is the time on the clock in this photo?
3:48:10
